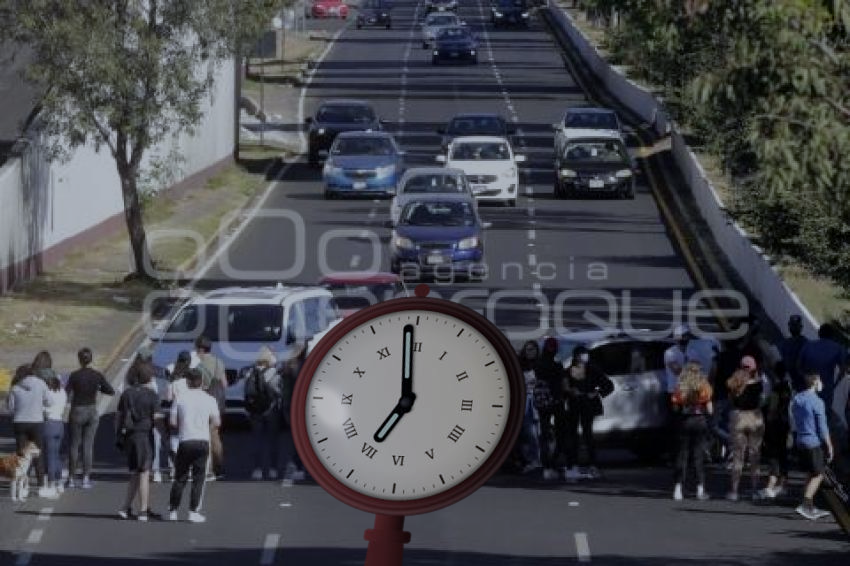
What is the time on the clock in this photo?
6:59
